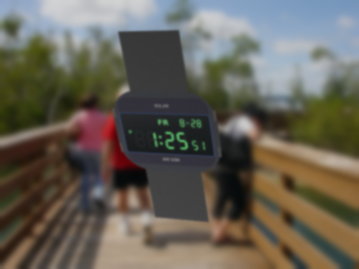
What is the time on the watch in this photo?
1:25
